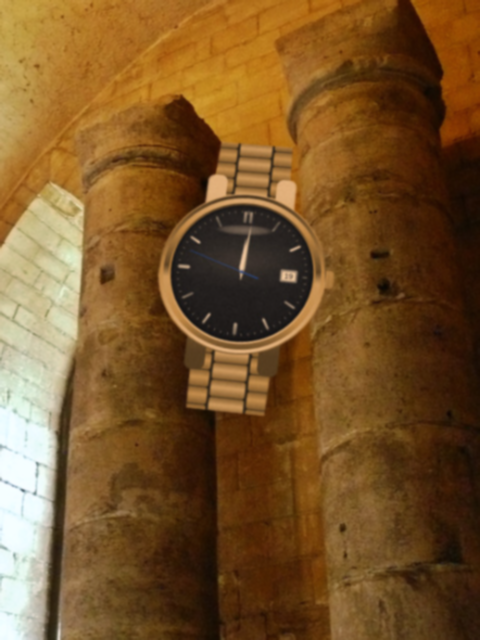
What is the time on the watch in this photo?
12:00:48
